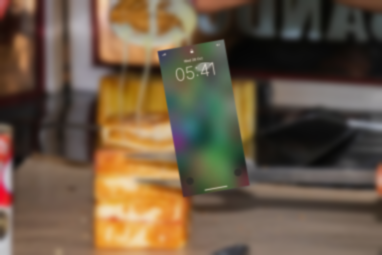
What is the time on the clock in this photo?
5:41
